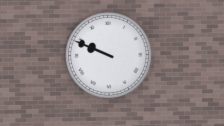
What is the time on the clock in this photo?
9:49
